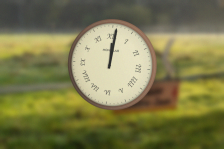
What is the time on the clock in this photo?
12:01
